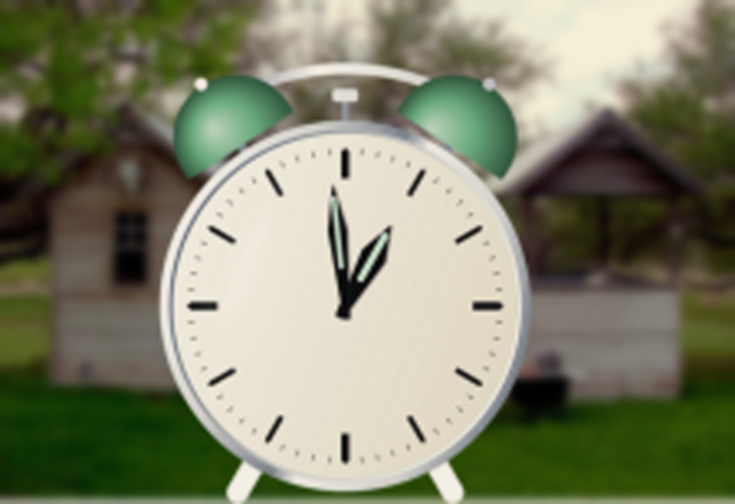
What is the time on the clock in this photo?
12:59
